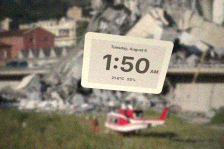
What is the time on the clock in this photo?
1:50
